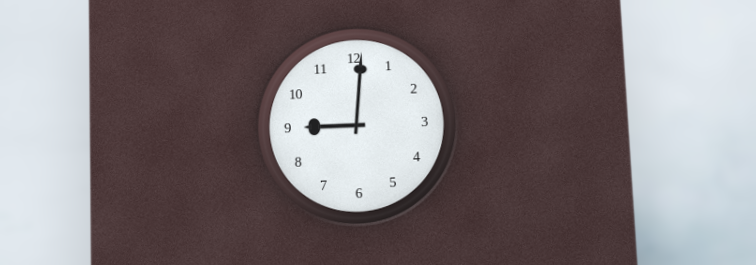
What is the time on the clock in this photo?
9:01
